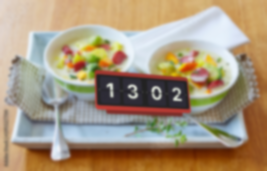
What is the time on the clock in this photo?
13:02
